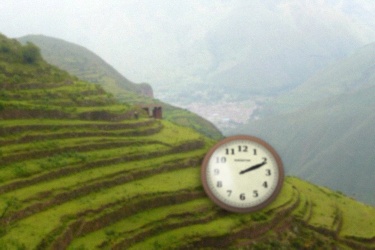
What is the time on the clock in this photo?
2:11
